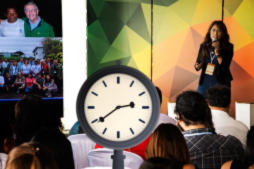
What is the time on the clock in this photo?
2:39
